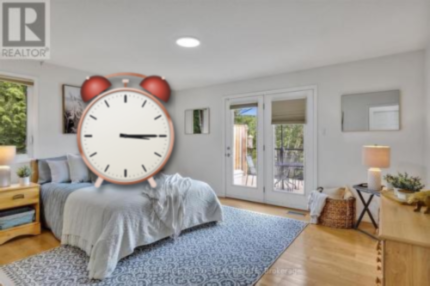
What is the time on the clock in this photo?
3:15
